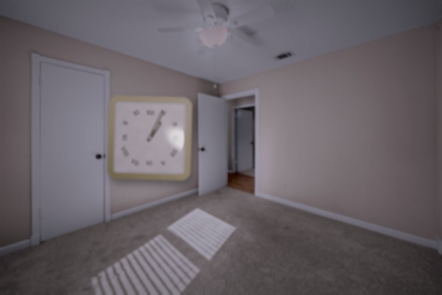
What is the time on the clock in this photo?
1:04
